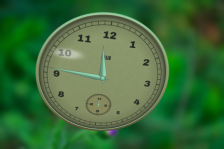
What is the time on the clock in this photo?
11:46
